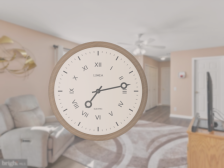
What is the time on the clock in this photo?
7:13
